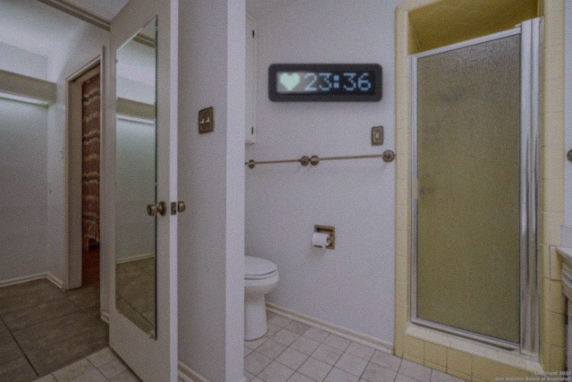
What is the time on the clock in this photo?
23:36
